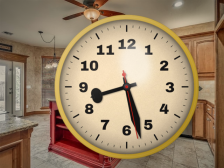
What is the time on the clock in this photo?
8:27:28
